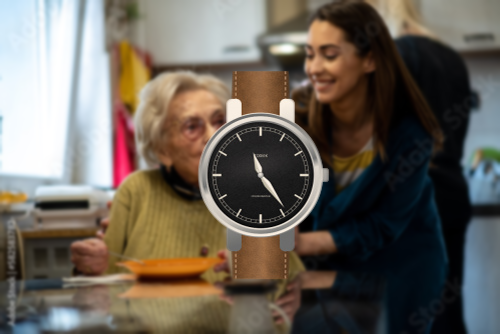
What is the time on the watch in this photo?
11:24
